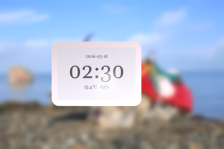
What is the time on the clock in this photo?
2:30
